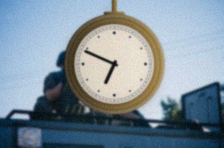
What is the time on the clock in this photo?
6:49
